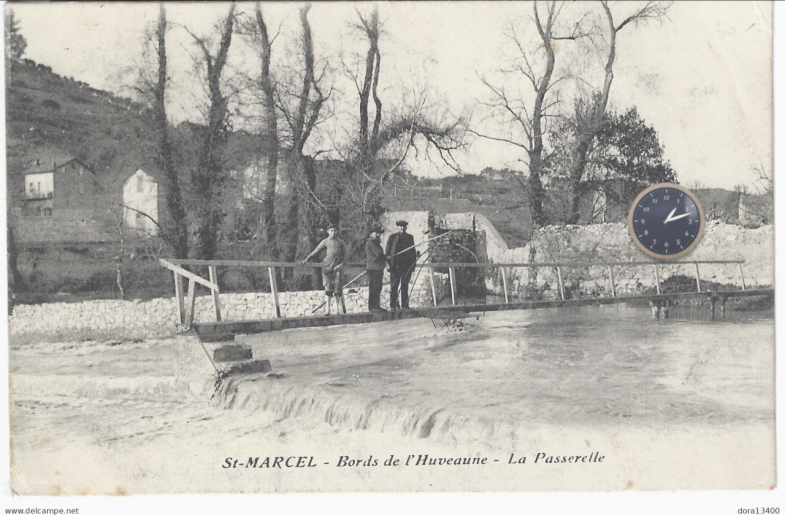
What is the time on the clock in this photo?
1:12
